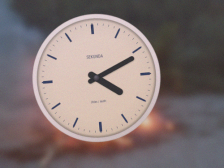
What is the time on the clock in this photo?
4:11
